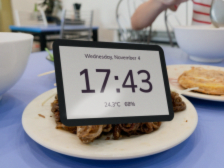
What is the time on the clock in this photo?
17:43
